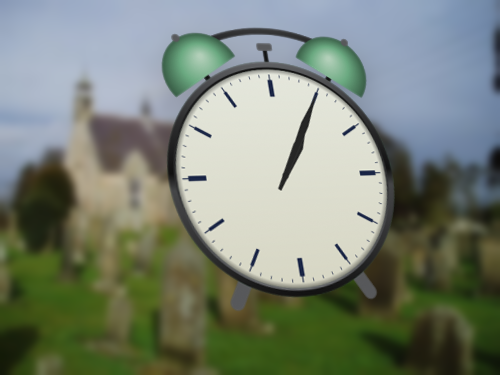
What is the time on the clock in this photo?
1:05
